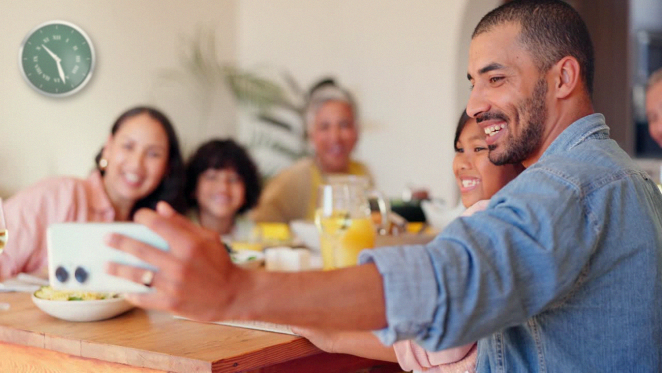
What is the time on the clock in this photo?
10:27
